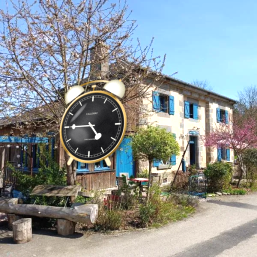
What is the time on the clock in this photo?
4:45
